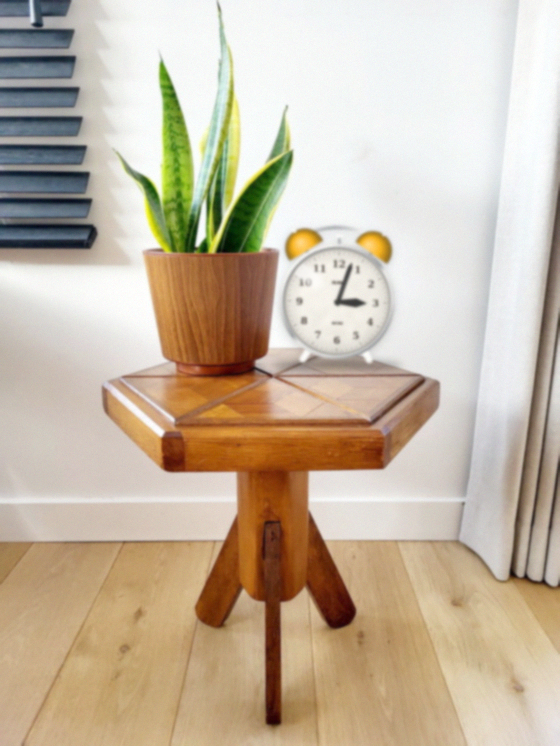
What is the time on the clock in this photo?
3:03
